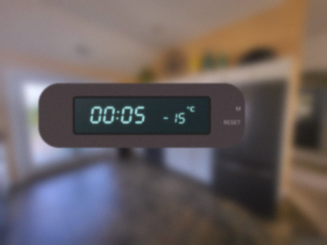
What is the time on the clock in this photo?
0:05
